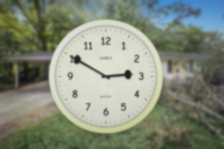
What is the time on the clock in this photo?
2:50
